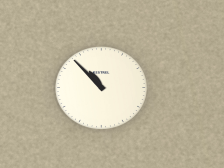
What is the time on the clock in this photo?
10:53
